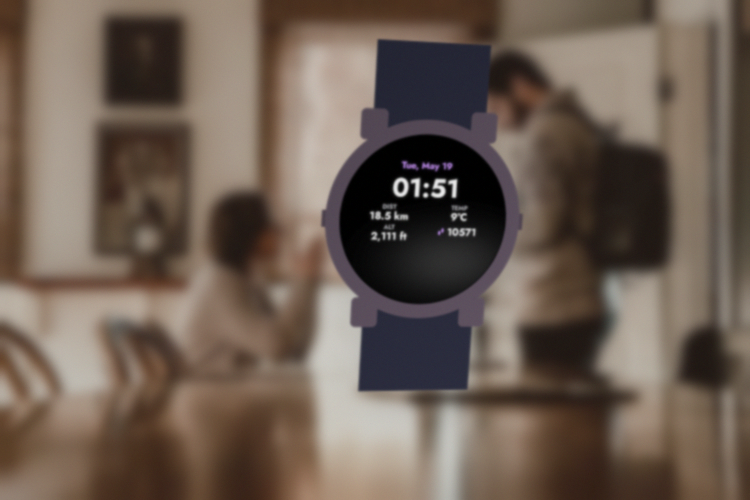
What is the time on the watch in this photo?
1:51
